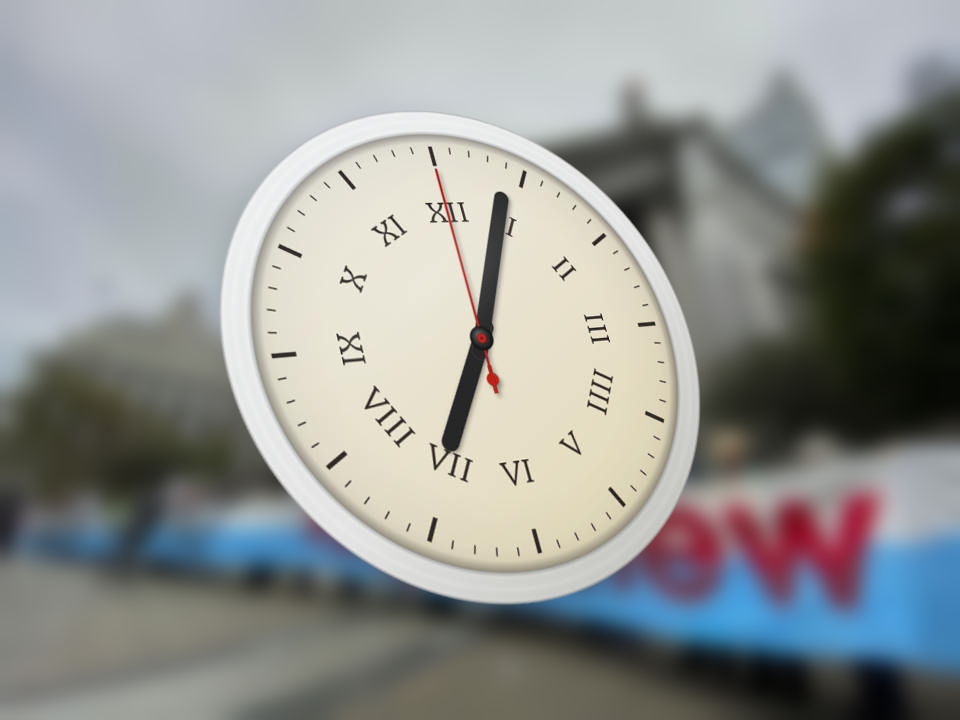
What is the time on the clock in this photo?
7:04:00
